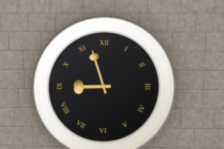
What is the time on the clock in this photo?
8:57
